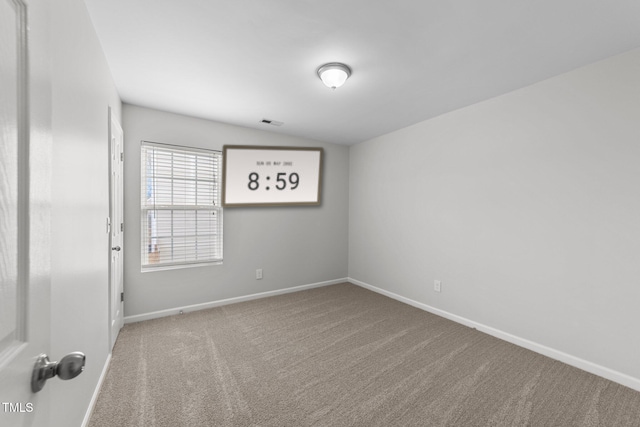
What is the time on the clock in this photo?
8:59
